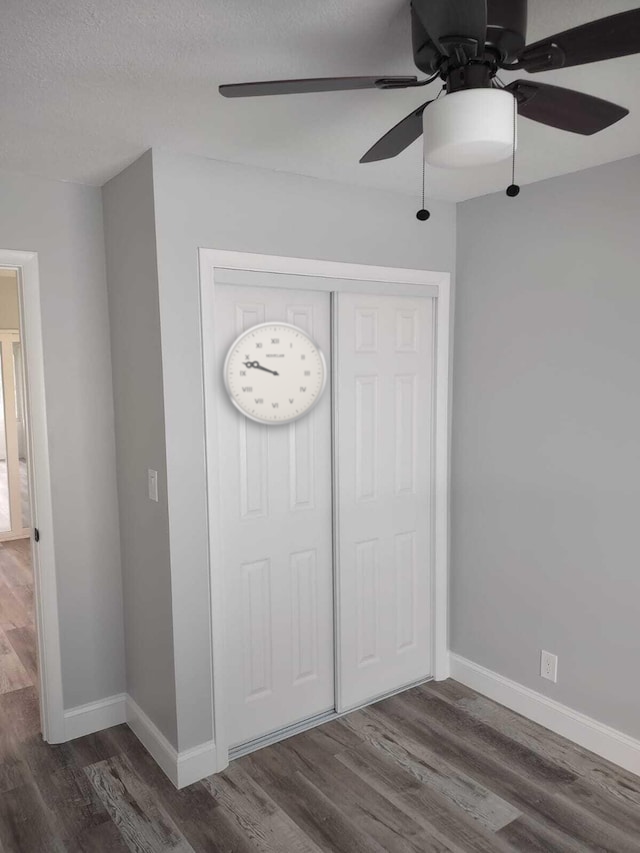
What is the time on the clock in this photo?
9:48
